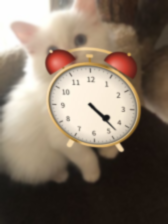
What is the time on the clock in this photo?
4:23
